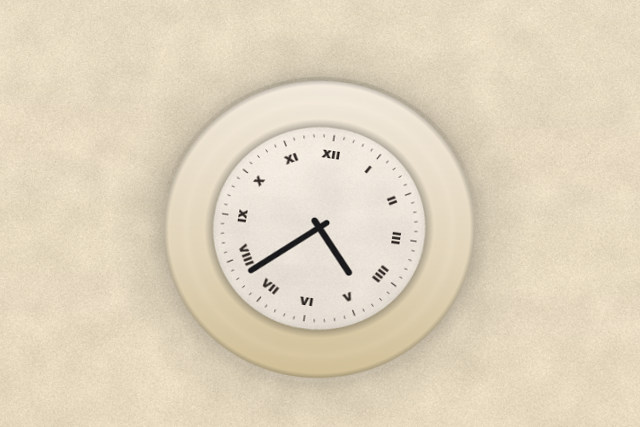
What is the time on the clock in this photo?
4:38
